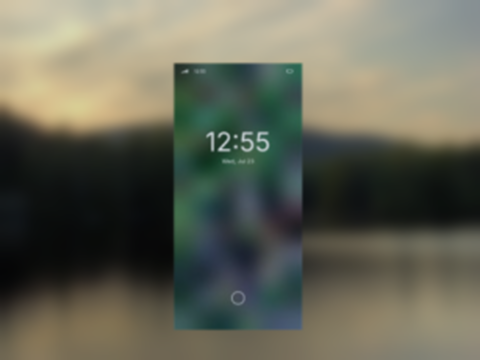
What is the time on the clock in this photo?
12:55
